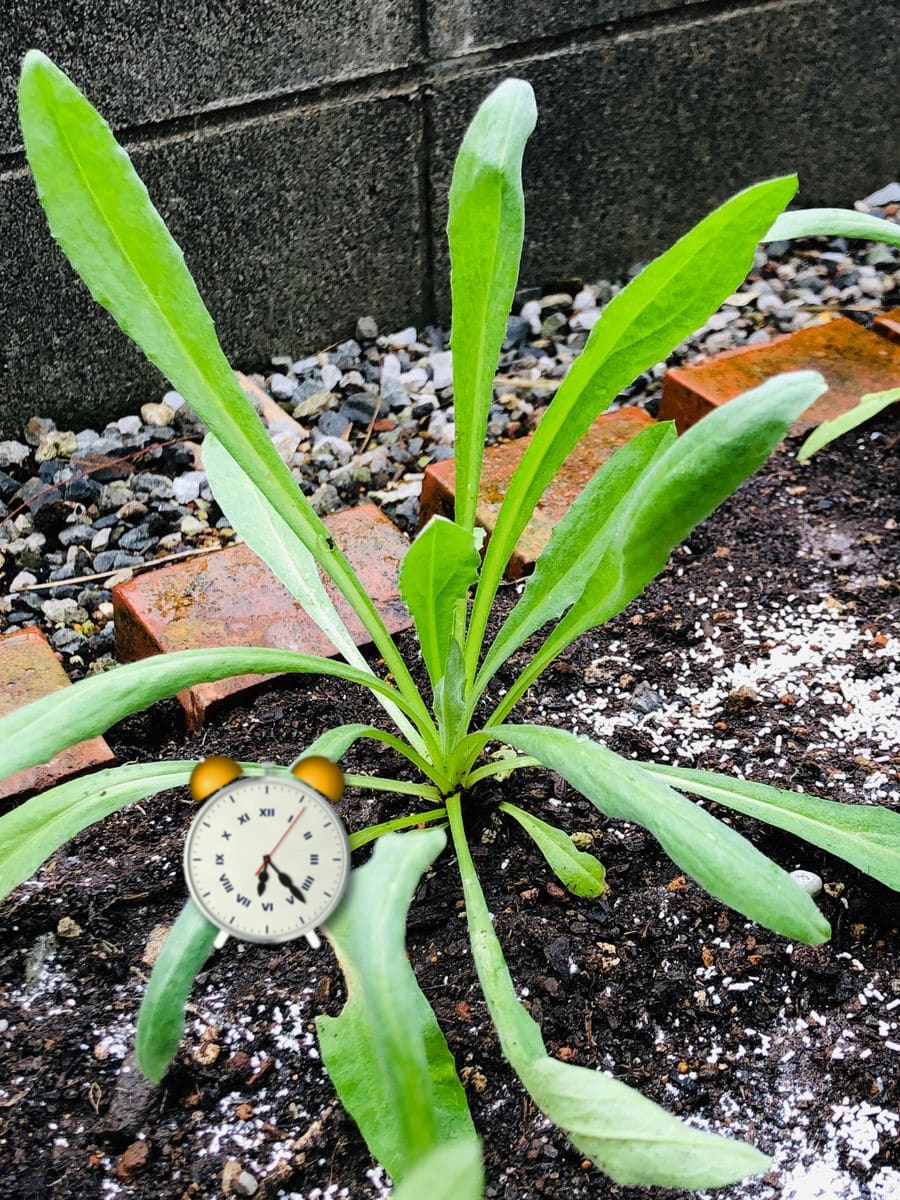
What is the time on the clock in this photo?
6:23:06
